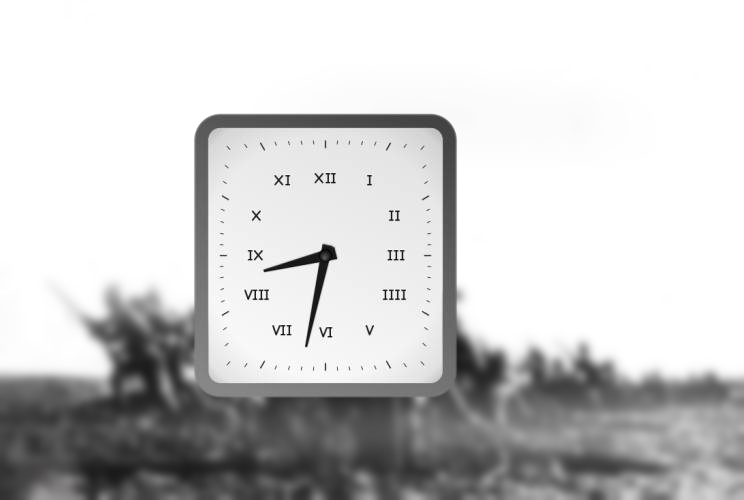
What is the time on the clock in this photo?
8:32
